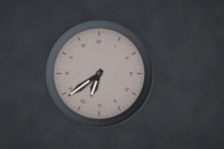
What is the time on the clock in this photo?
6:39
